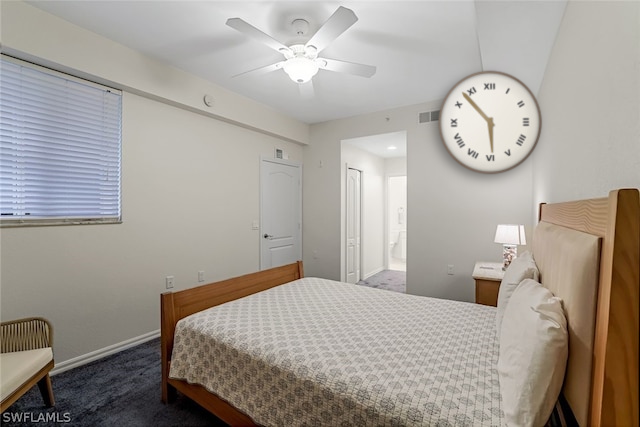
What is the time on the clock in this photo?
5:53
